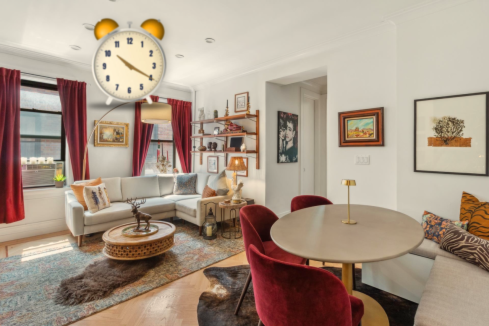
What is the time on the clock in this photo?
10:20
